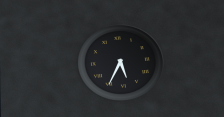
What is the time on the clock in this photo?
5:35
